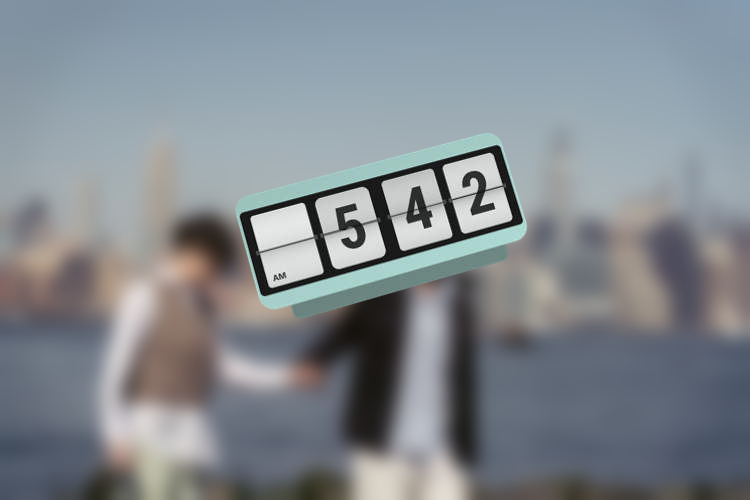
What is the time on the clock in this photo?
5:42
